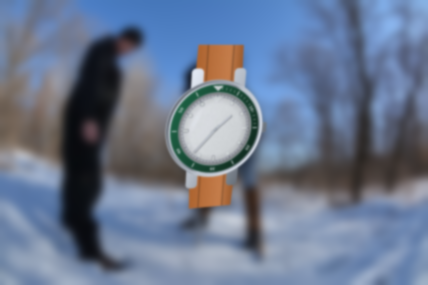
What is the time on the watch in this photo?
1:37
